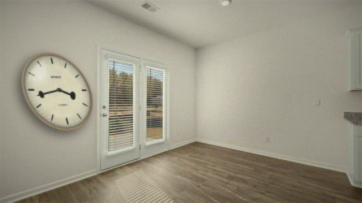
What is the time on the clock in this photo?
3:43
